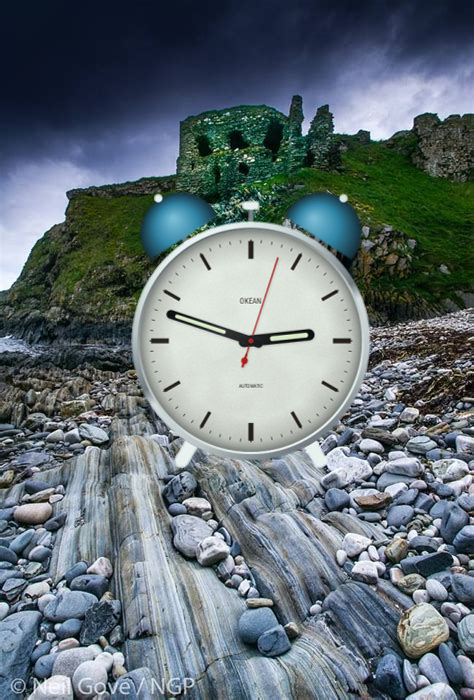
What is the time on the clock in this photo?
2:48:03
